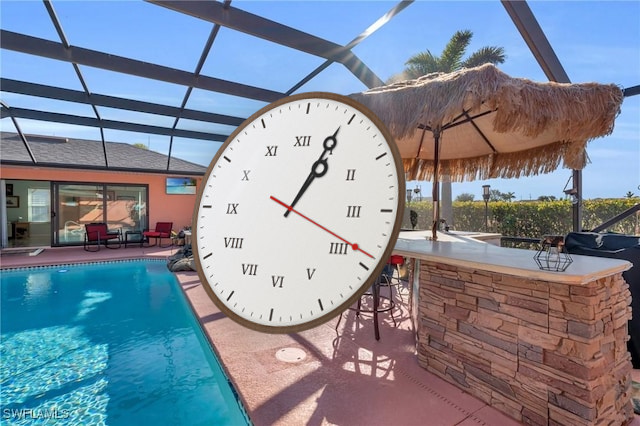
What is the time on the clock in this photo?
1:04:19
